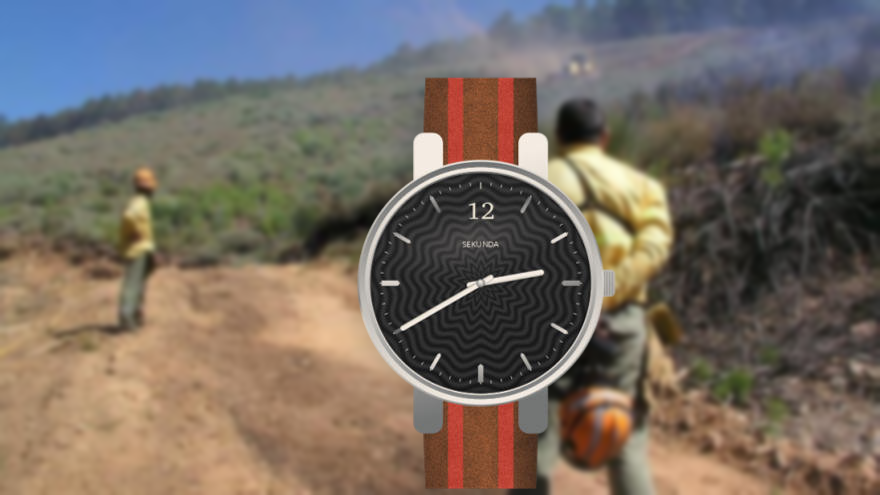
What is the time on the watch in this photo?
2:40
